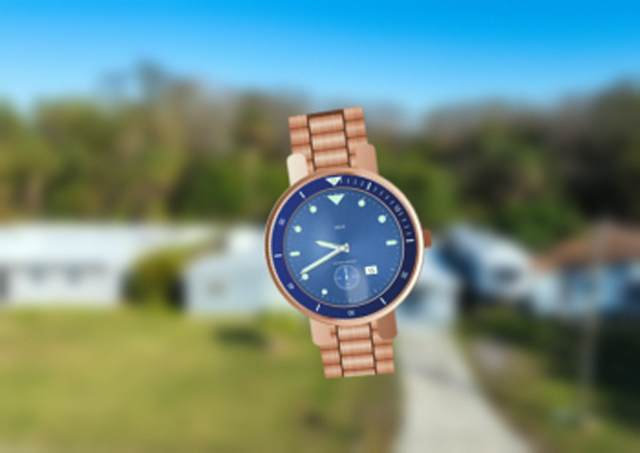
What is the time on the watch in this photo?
9:41
